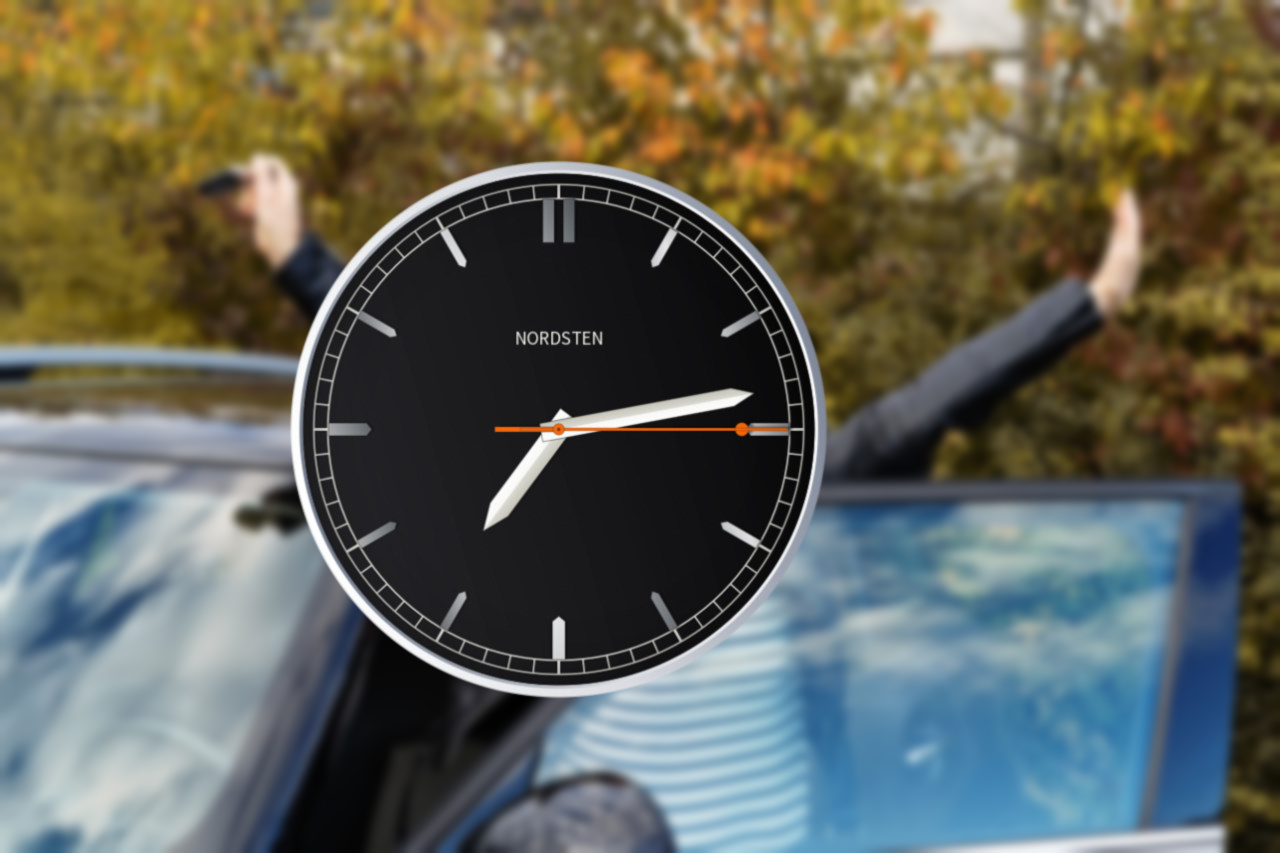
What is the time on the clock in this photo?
7:13:15
